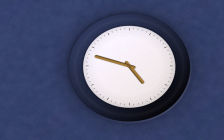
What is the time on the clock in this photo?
4:48
